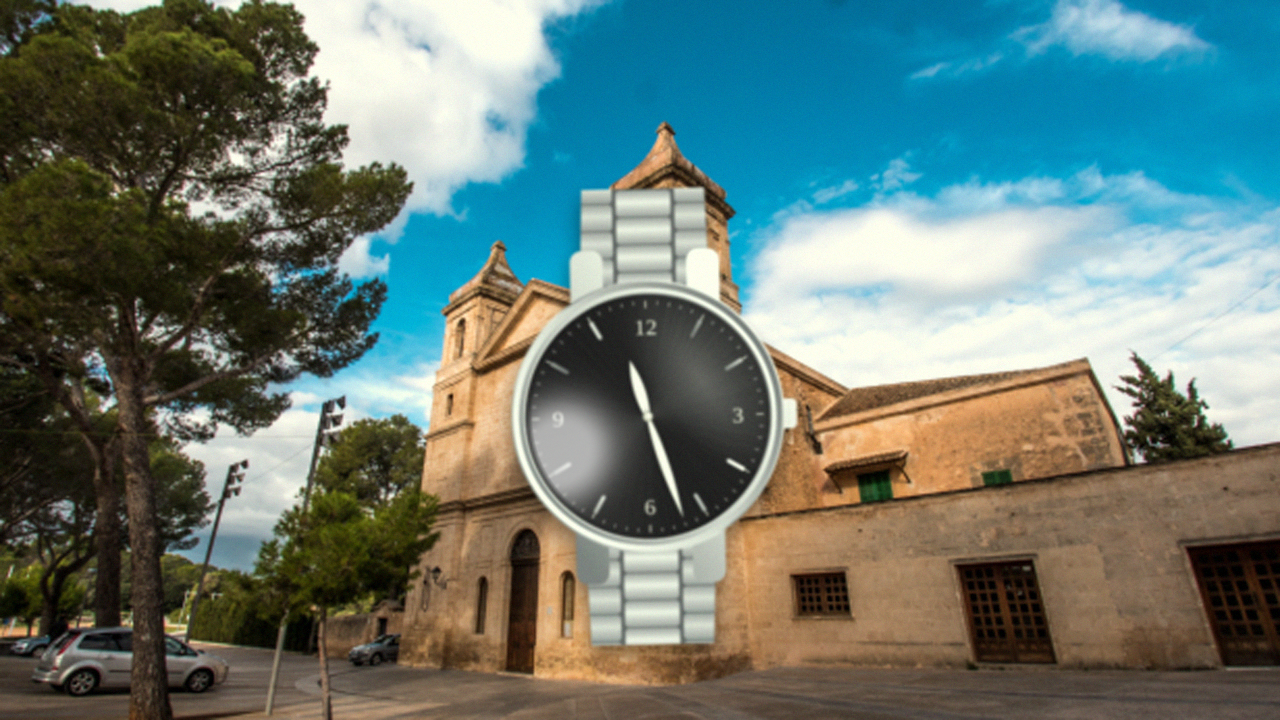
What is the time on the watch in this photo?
11:27
